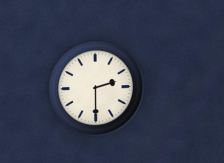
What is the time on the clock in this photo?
2:30
